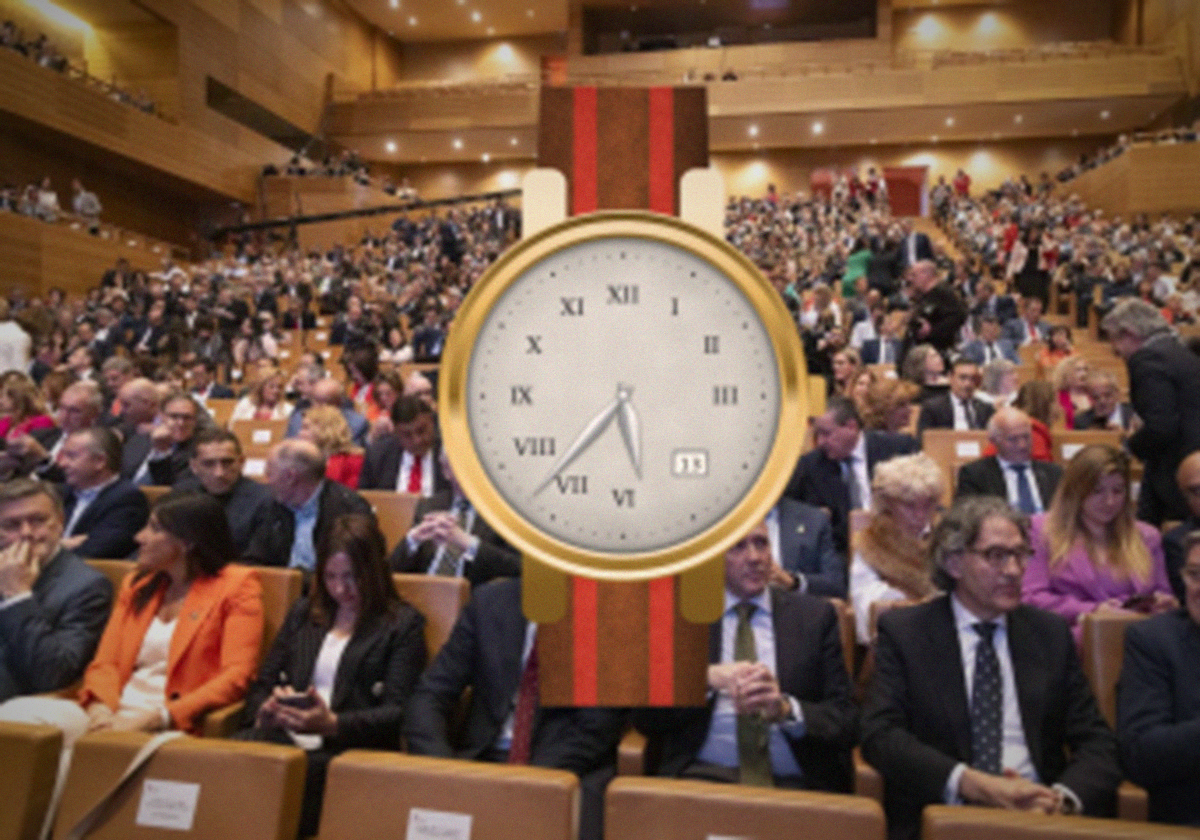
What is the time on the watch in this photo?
5:37
